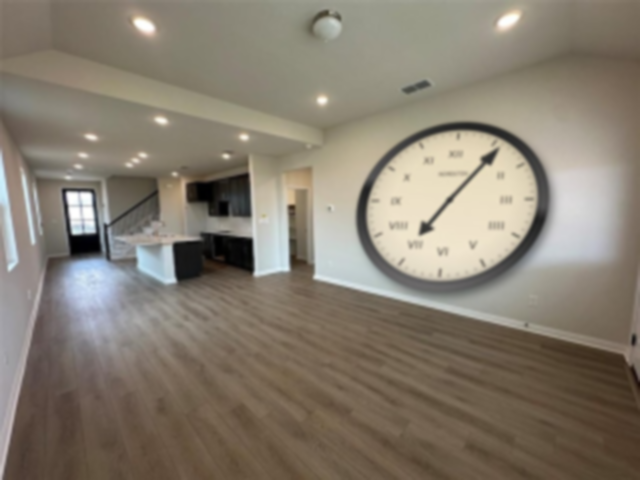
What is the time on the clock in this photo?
7:06
